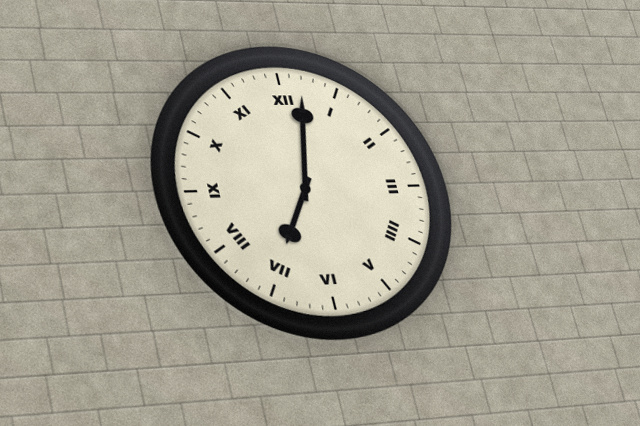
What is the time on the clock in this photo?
7:02
